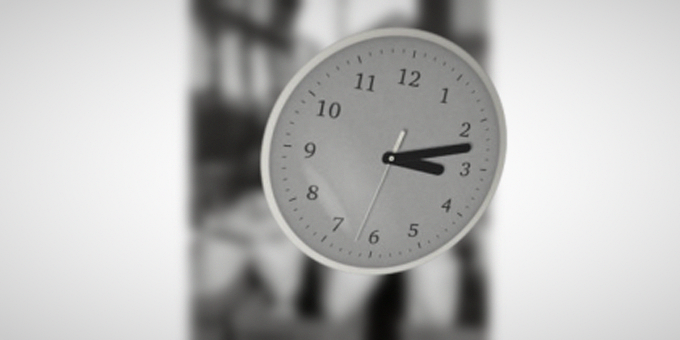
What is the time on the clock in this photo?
3:12:32
